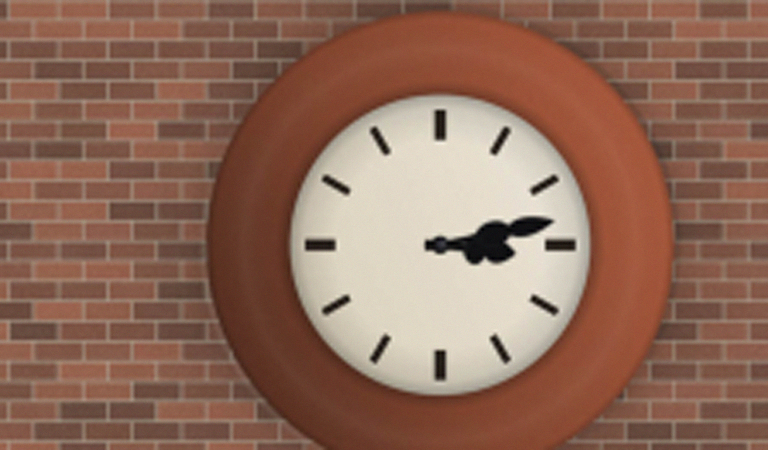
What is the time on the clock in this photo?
3:13
